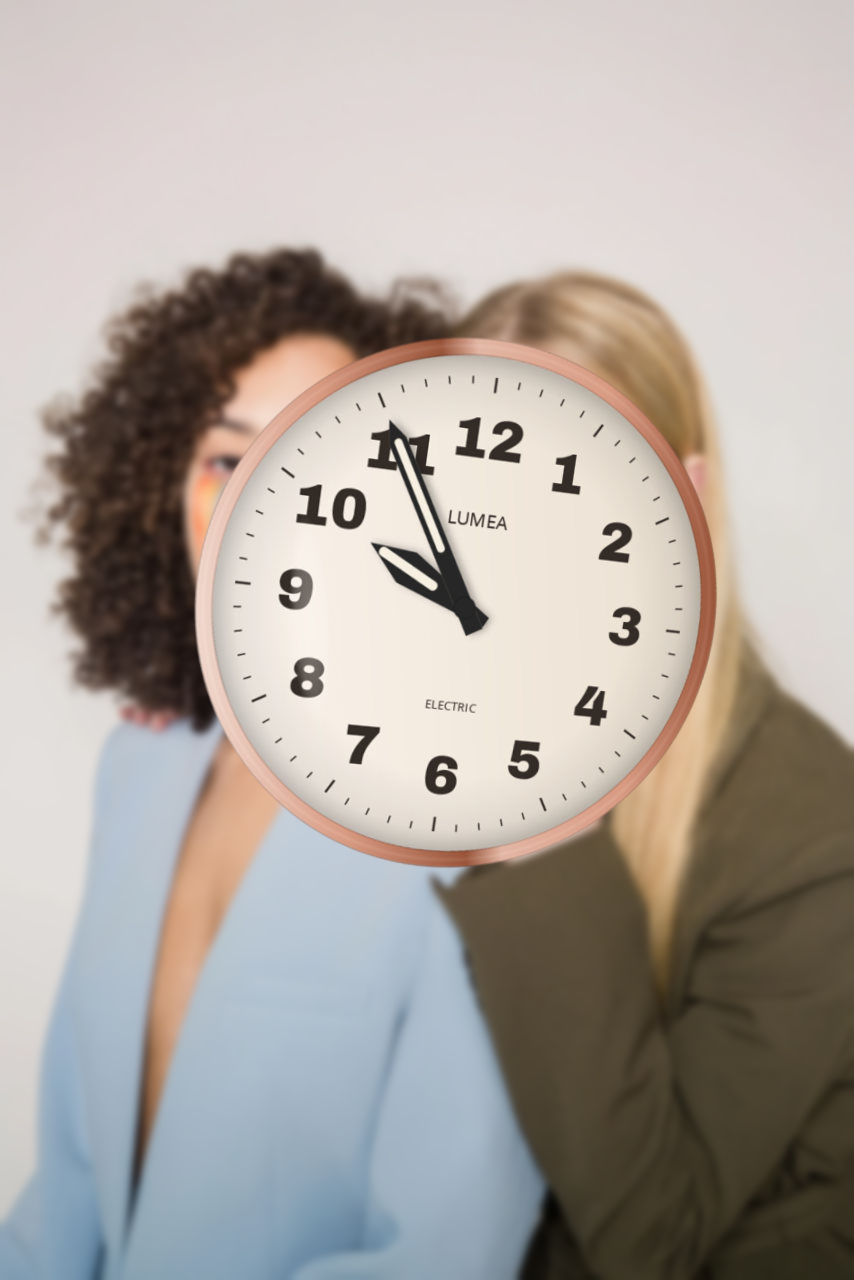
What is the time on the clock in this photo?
9:55
